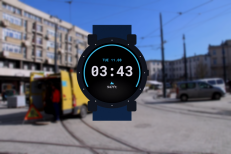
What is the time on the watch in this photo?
3:43
